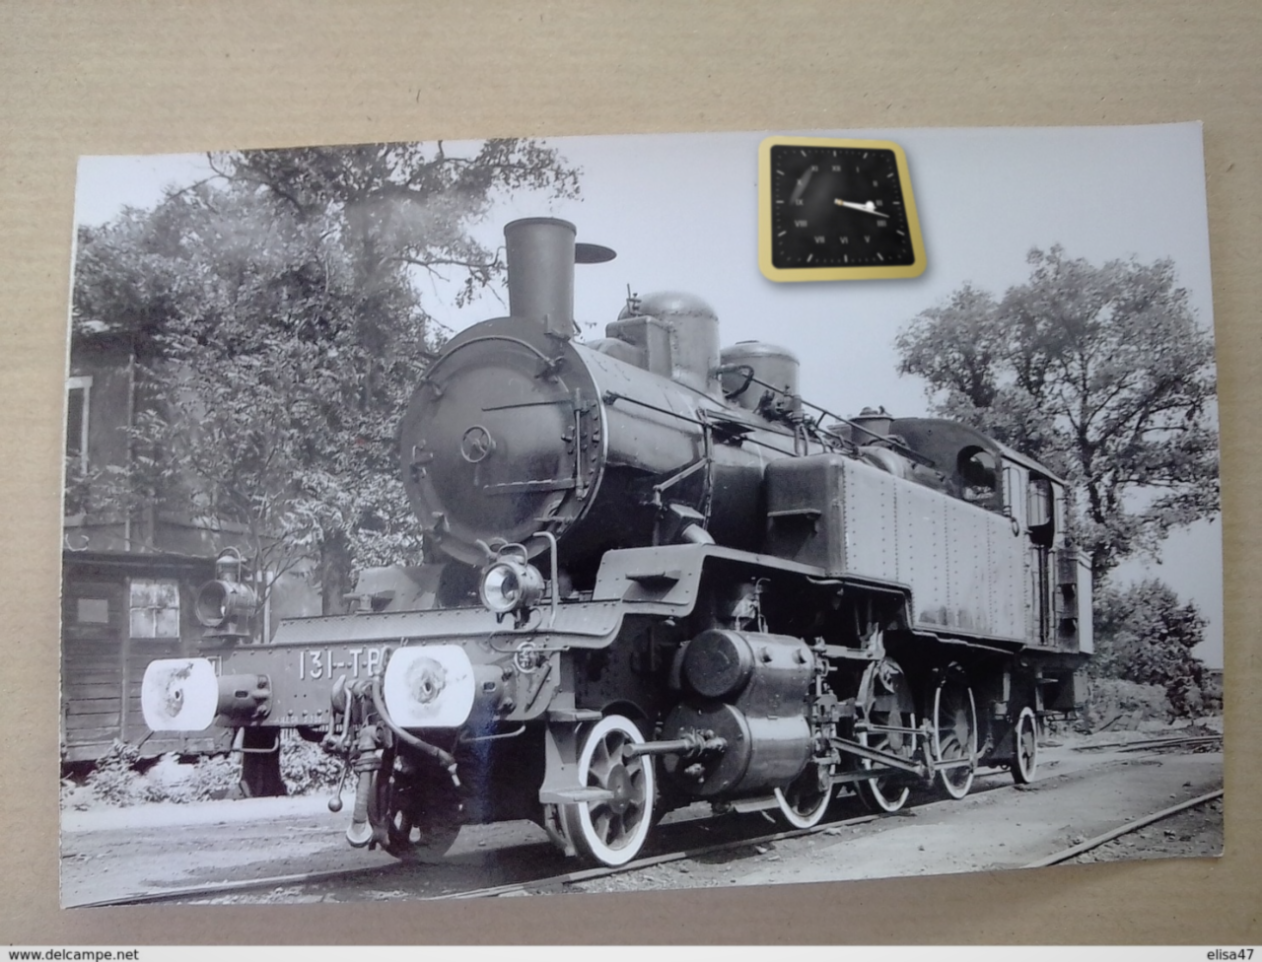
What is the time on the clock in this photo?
3:18
